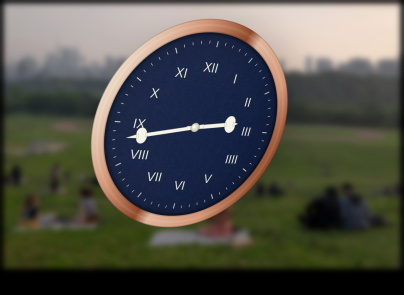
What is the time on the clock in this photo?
2:43
